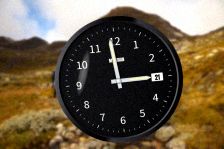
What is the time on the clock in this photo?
2:59
